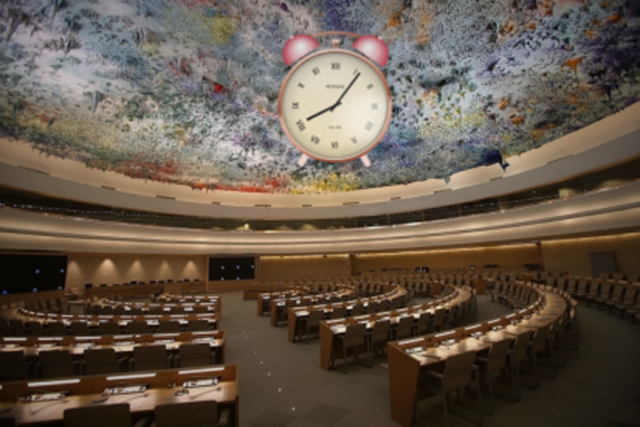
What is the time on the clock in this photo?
8:06
